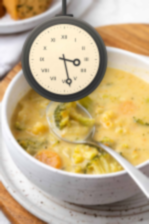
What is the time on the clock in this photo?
3:28
